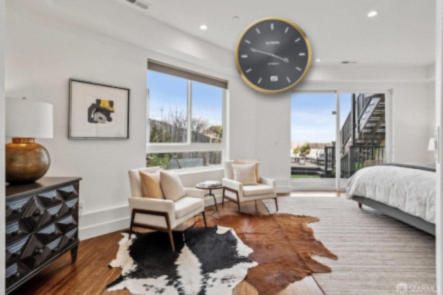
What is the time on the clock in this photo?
3:48
